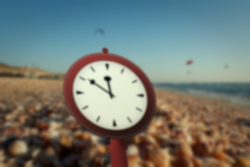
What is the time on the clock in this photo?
11:51
